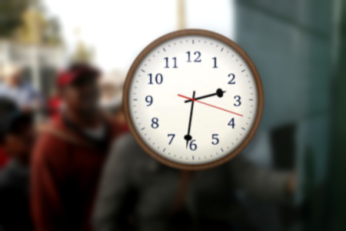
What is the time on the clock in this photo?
2:31:18
